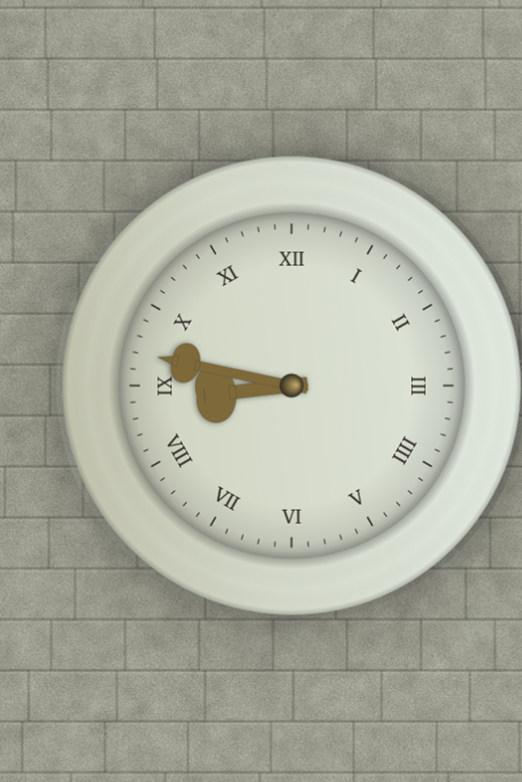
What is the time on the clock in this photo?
8:47
